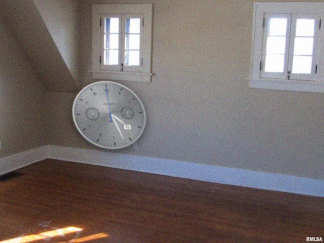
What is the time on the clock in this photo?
4:27
